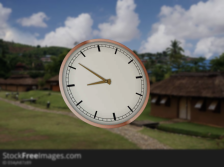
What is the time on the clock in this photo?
8:52
